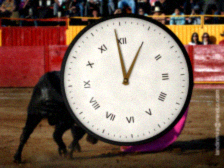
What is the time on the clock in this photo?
12:59
